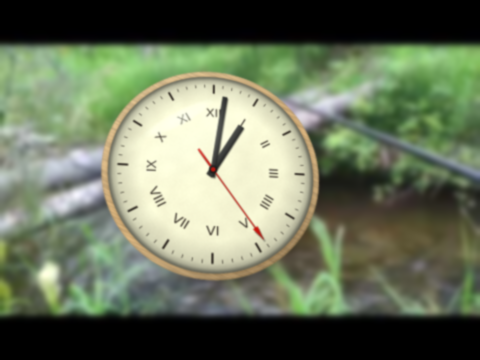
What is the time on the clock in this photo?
1:01:24
